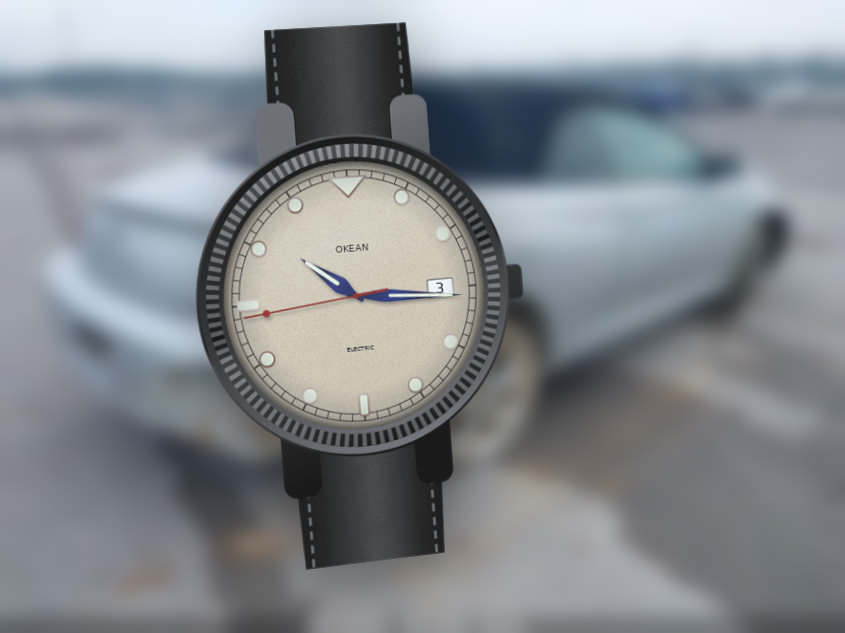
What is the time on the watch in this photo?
10:15:44
